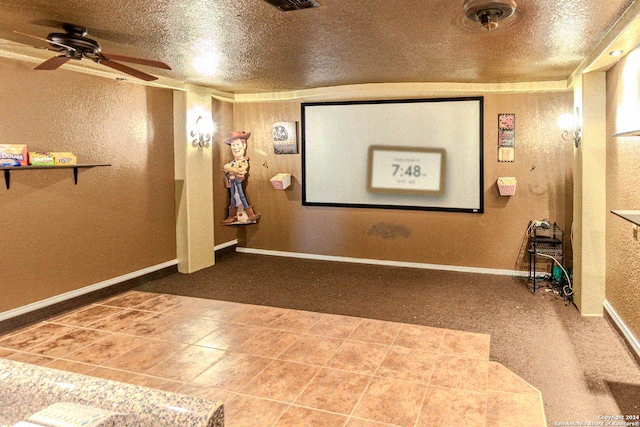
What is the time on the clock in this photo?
7:48
